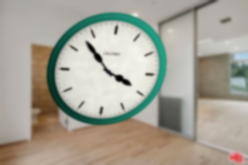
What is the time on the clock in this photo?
3:53
